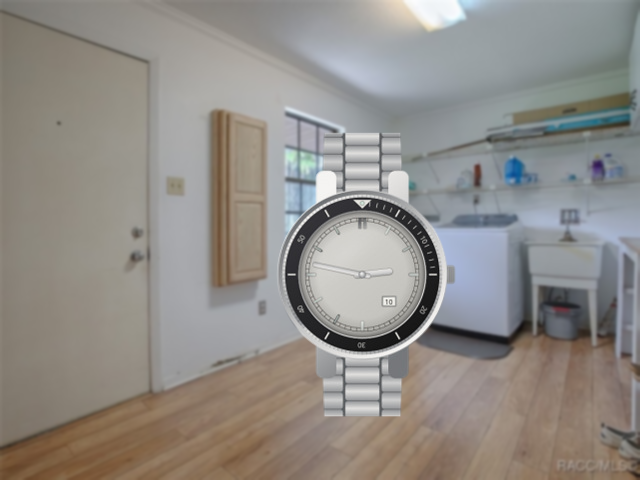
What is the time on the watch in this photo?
2:47
